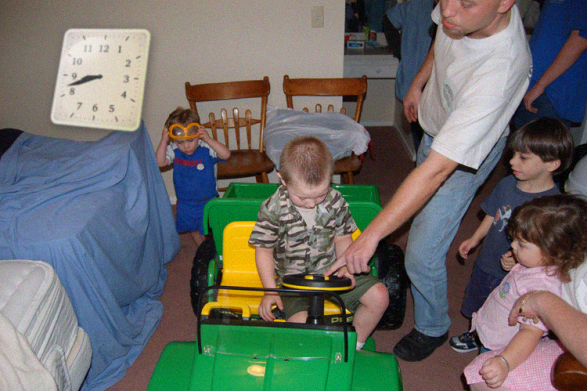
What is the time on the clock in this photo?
8:42
